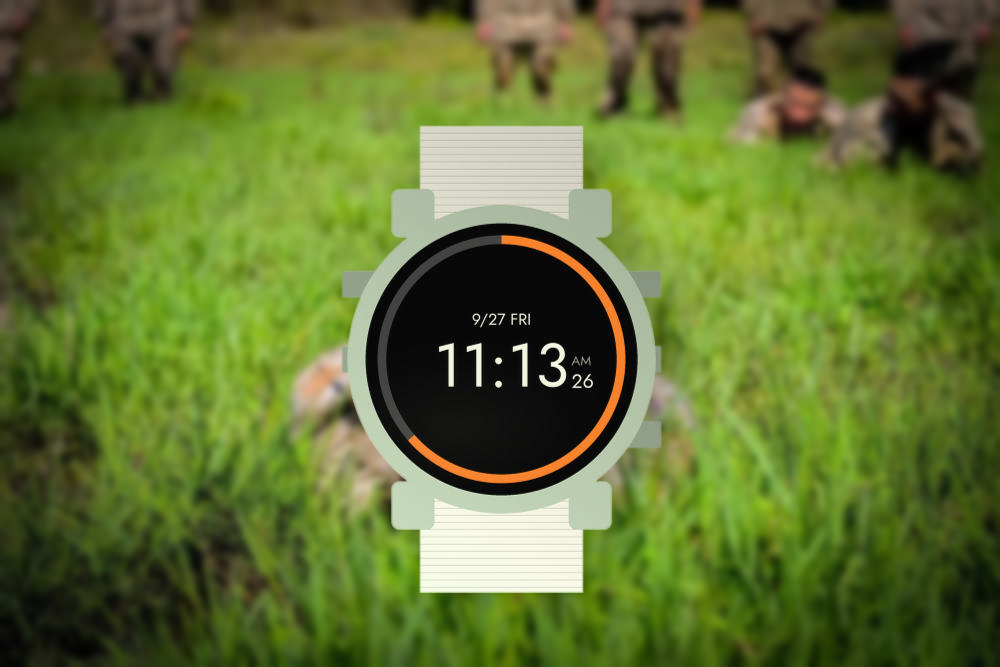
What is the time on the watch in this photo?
11:13:26
